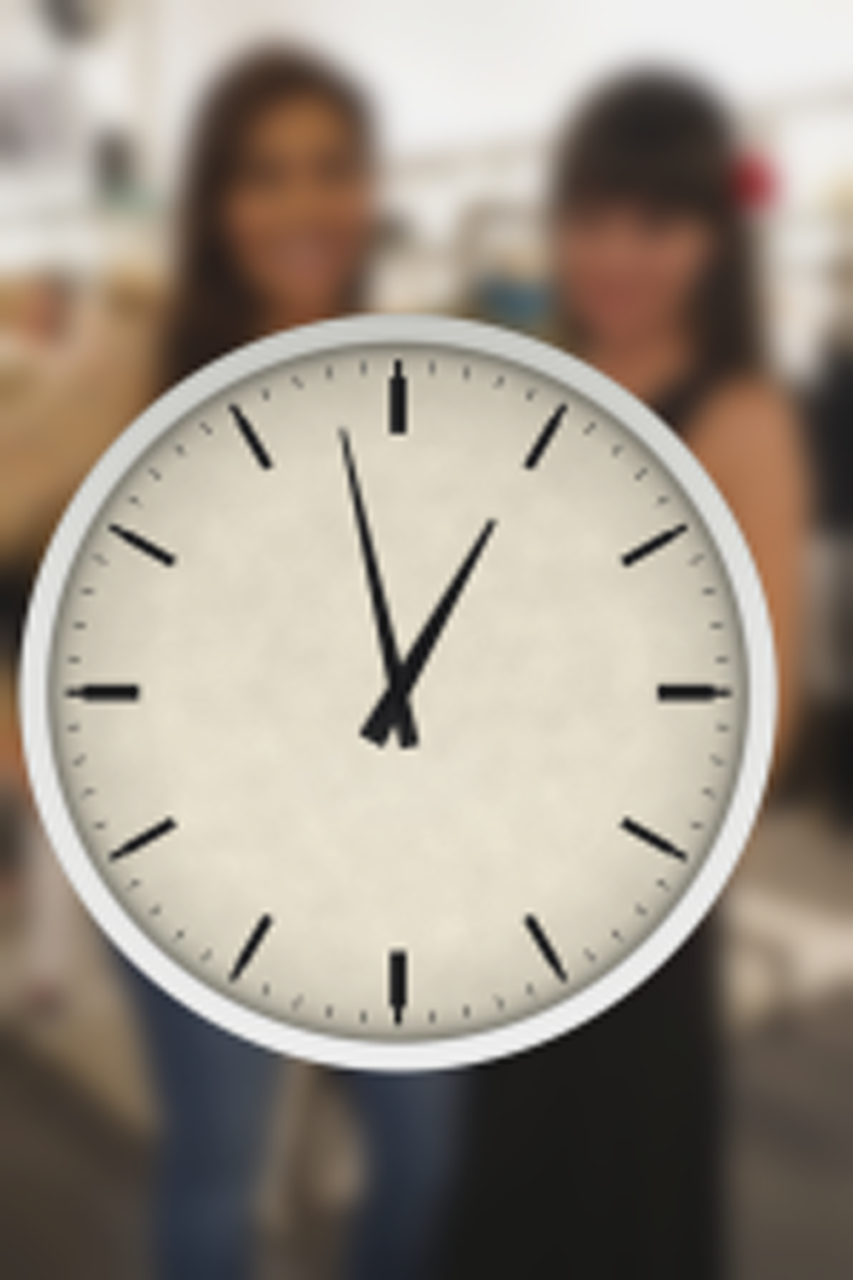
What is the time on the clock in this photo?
12:58
